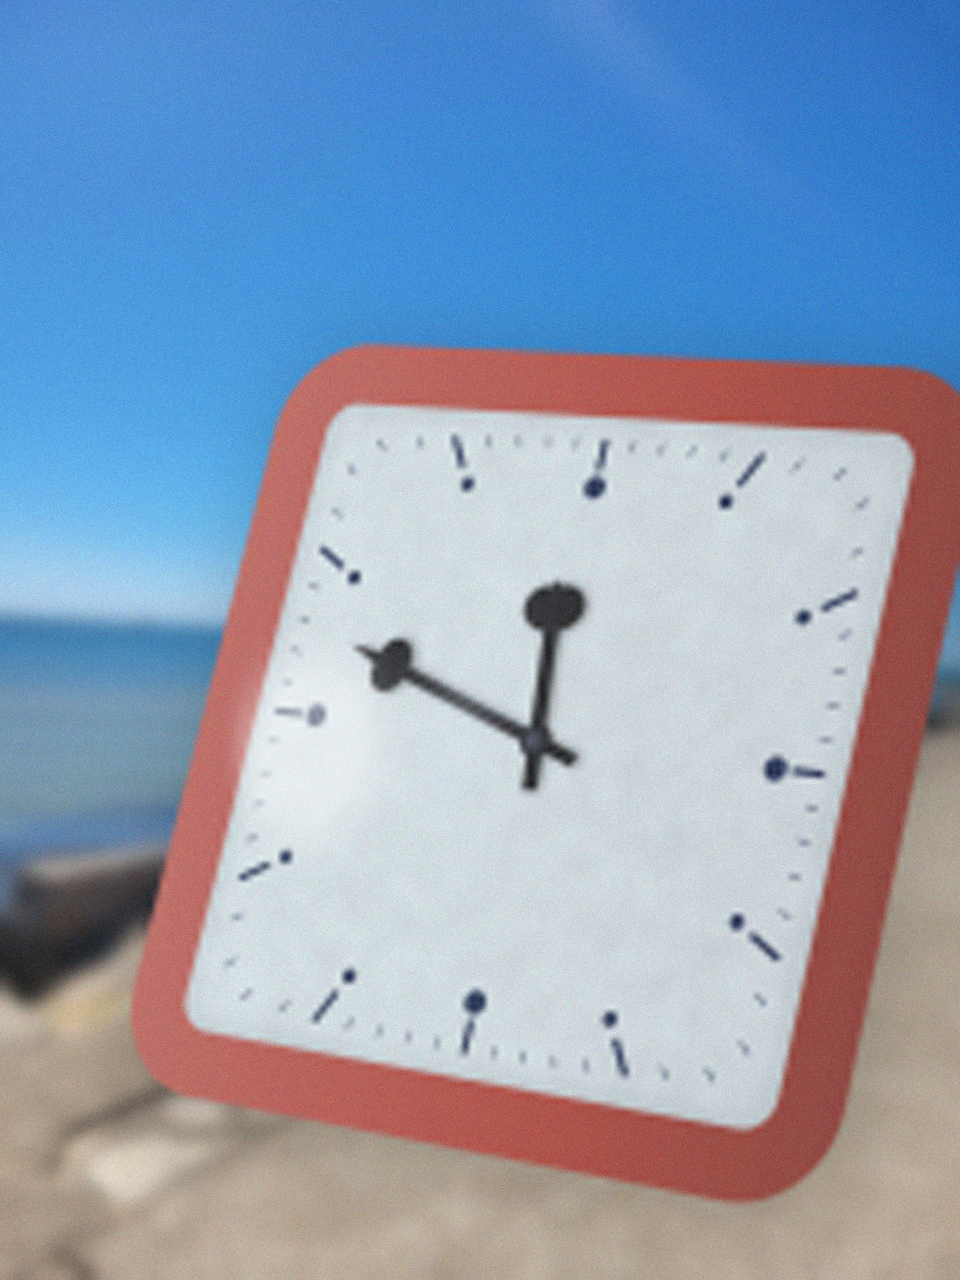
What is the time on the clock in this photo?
11:48
